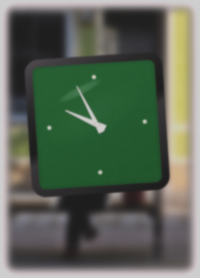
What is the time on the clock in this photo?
9:56
